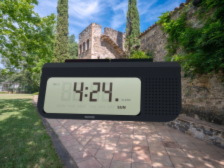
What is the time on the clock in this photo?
4:24
